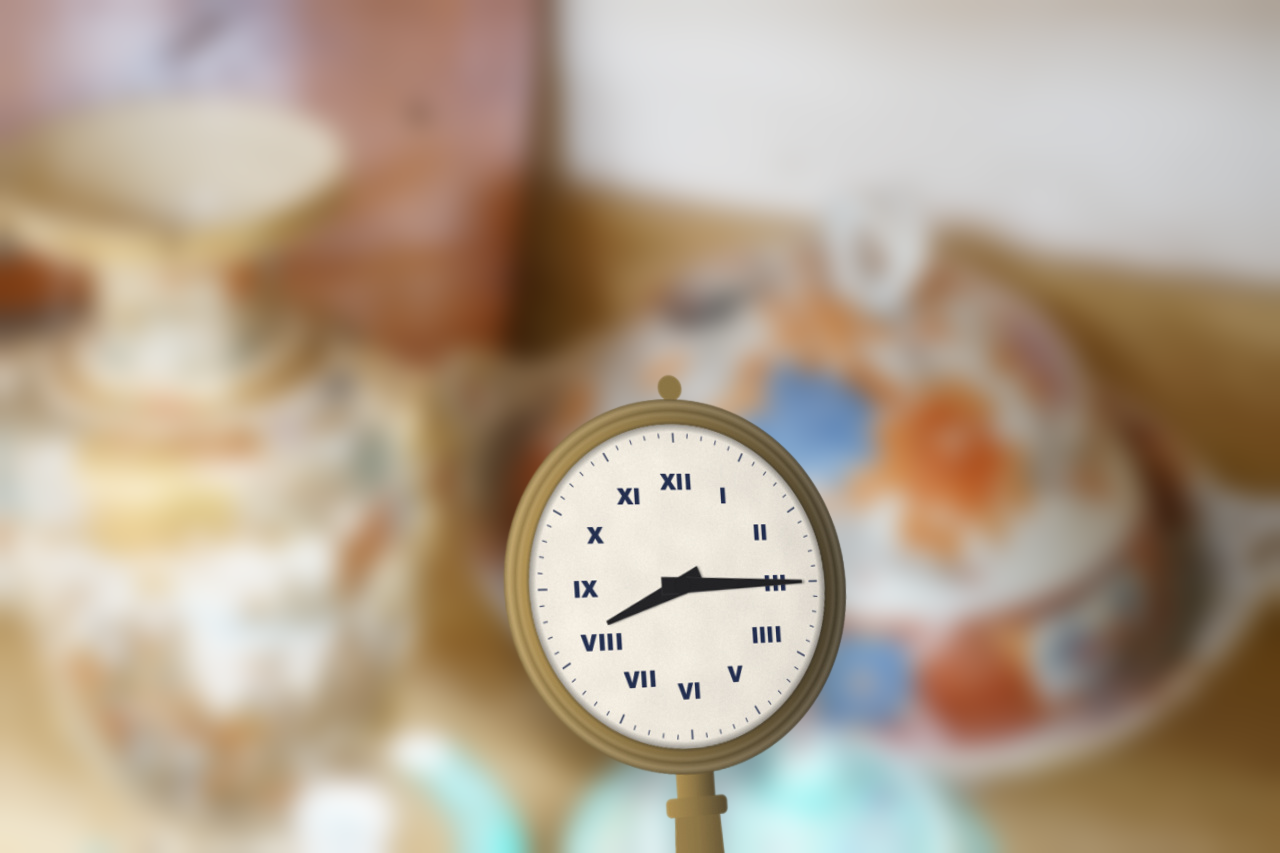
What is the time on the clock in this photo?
8:15
